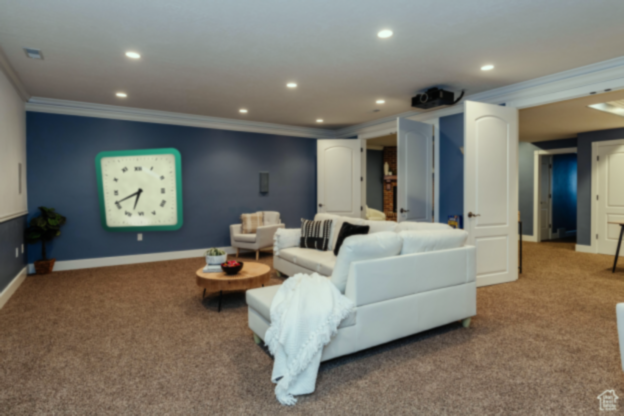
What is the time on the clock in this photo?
6:41
